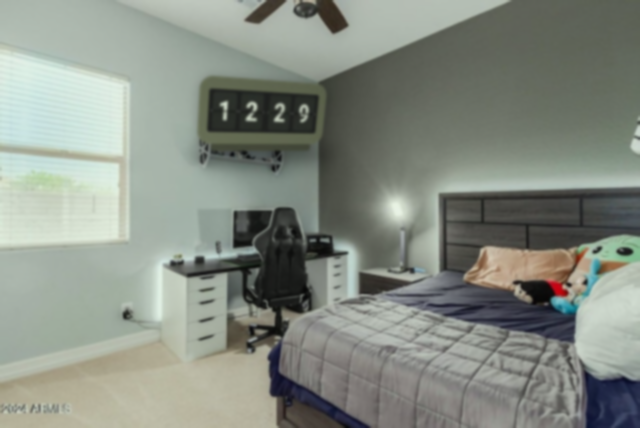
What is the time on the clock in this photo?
12:29
